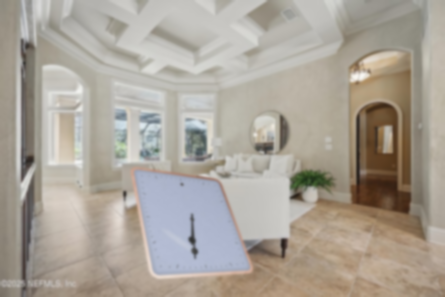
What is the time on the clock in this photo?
6:32
